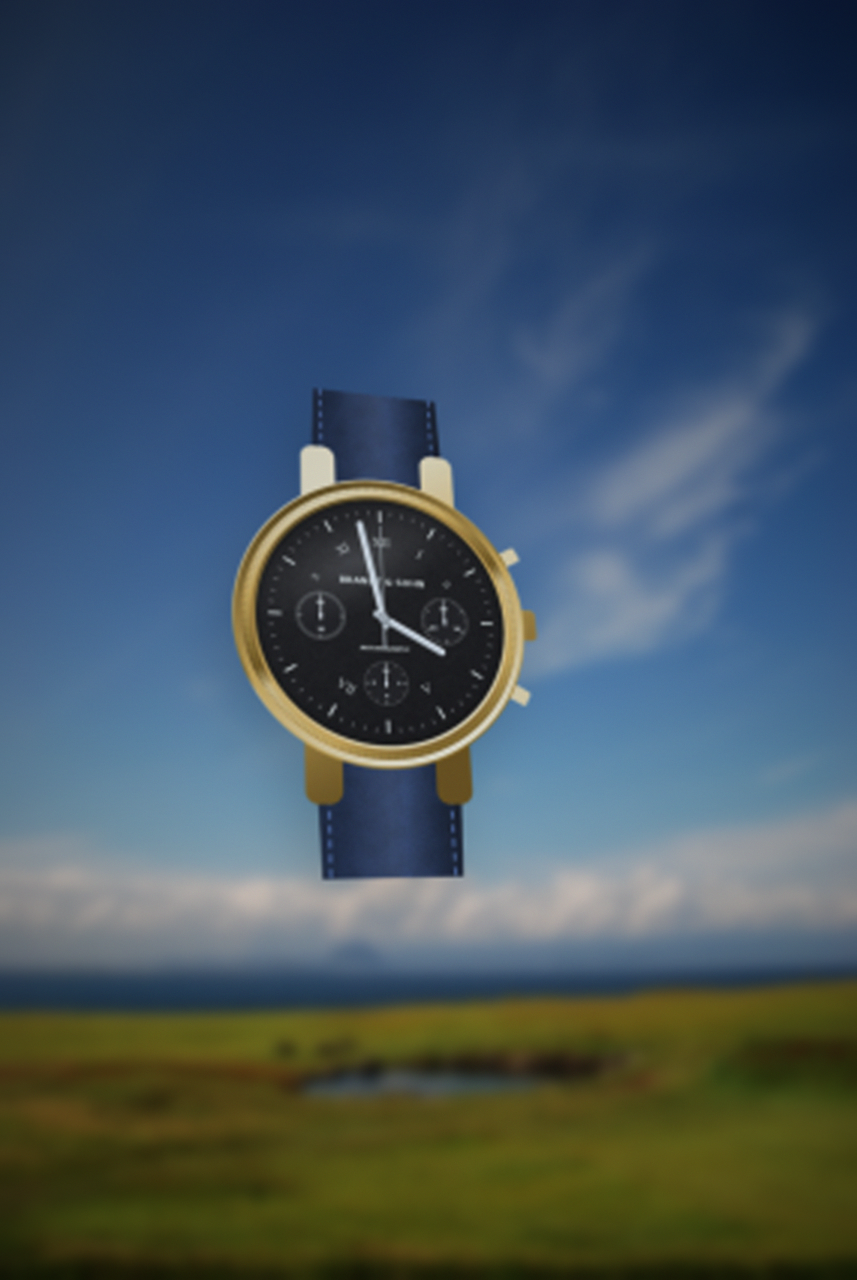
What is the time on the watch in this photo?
3:58
